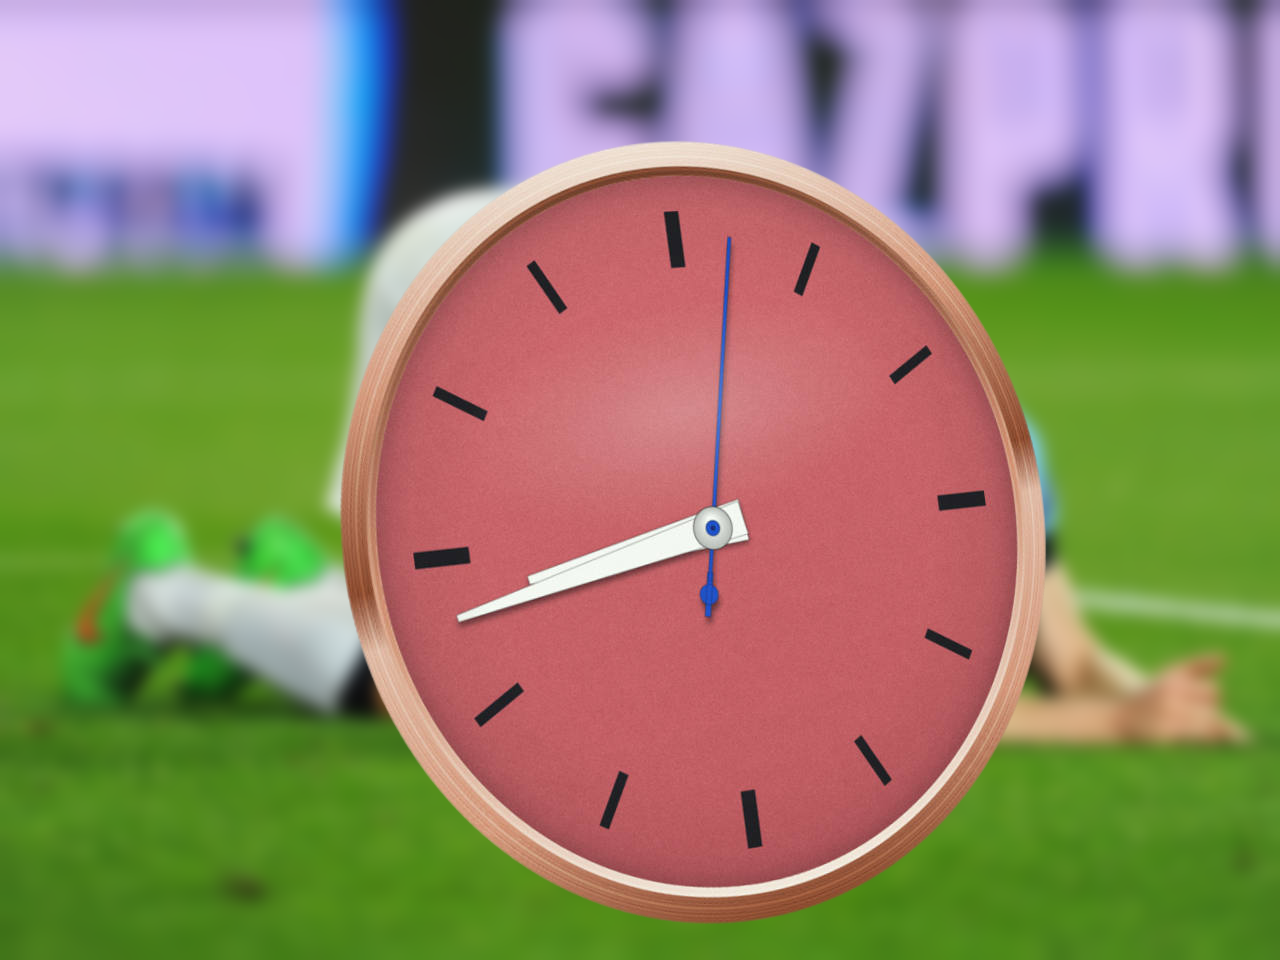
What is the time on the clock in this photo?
8:43:02
